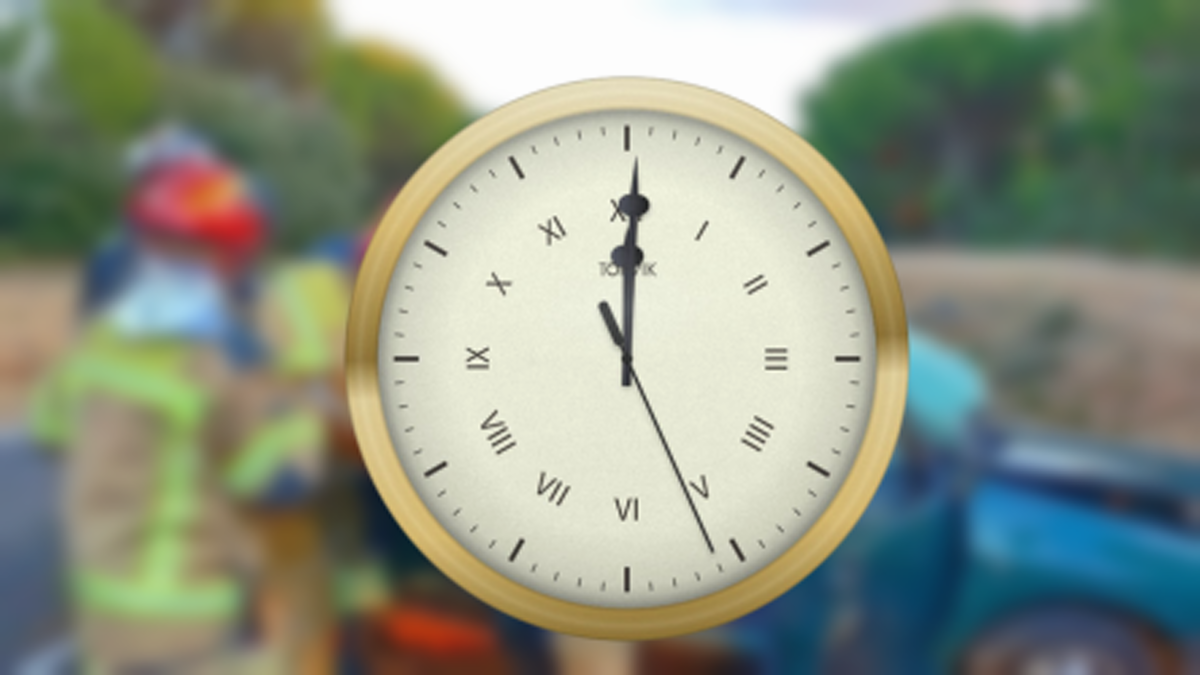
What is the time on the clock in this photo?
12:00:26
